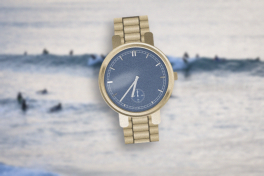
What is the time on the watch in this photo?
6:37
